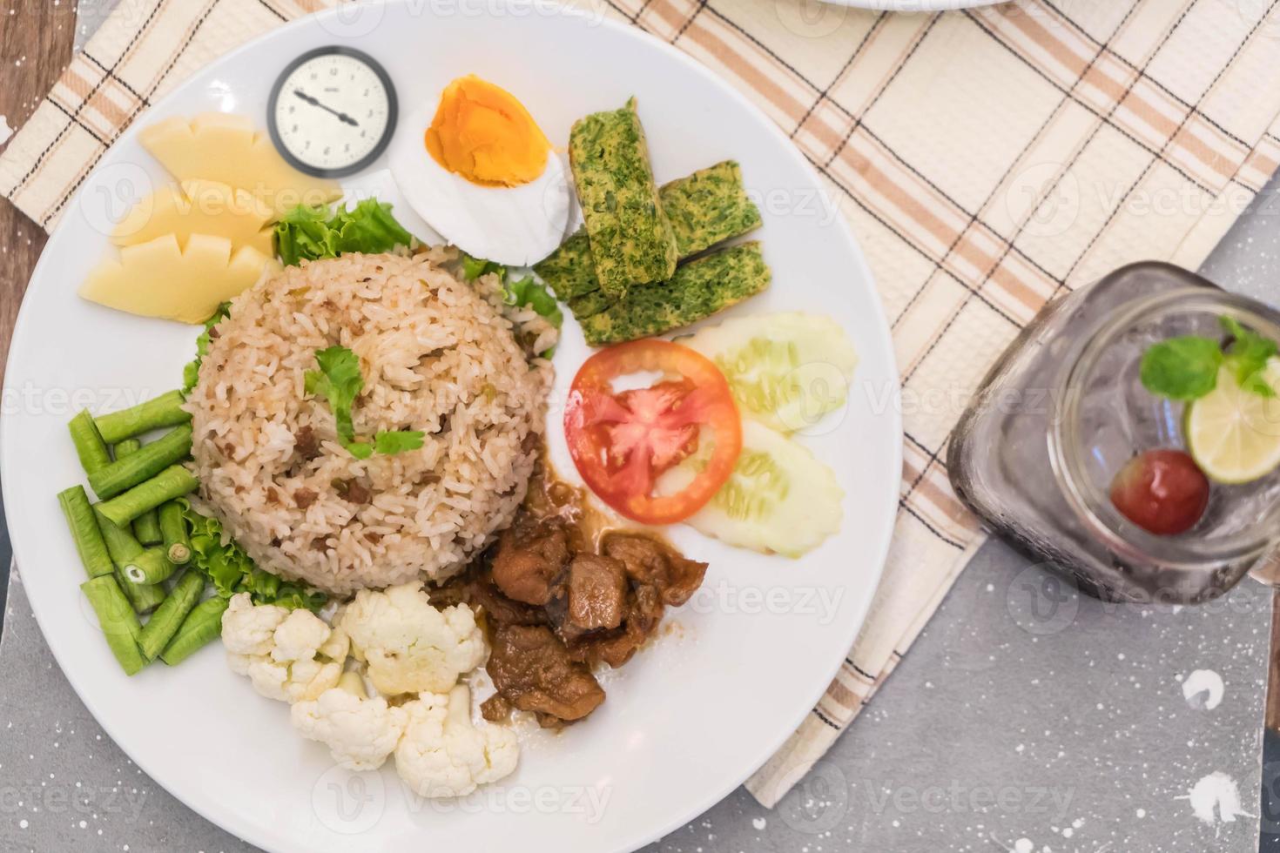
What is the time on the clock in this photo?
3:49
